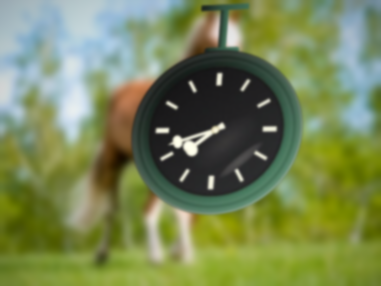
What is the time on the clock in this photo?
7:42
